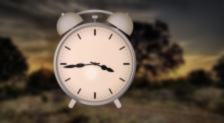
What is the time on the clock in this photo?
3:44
